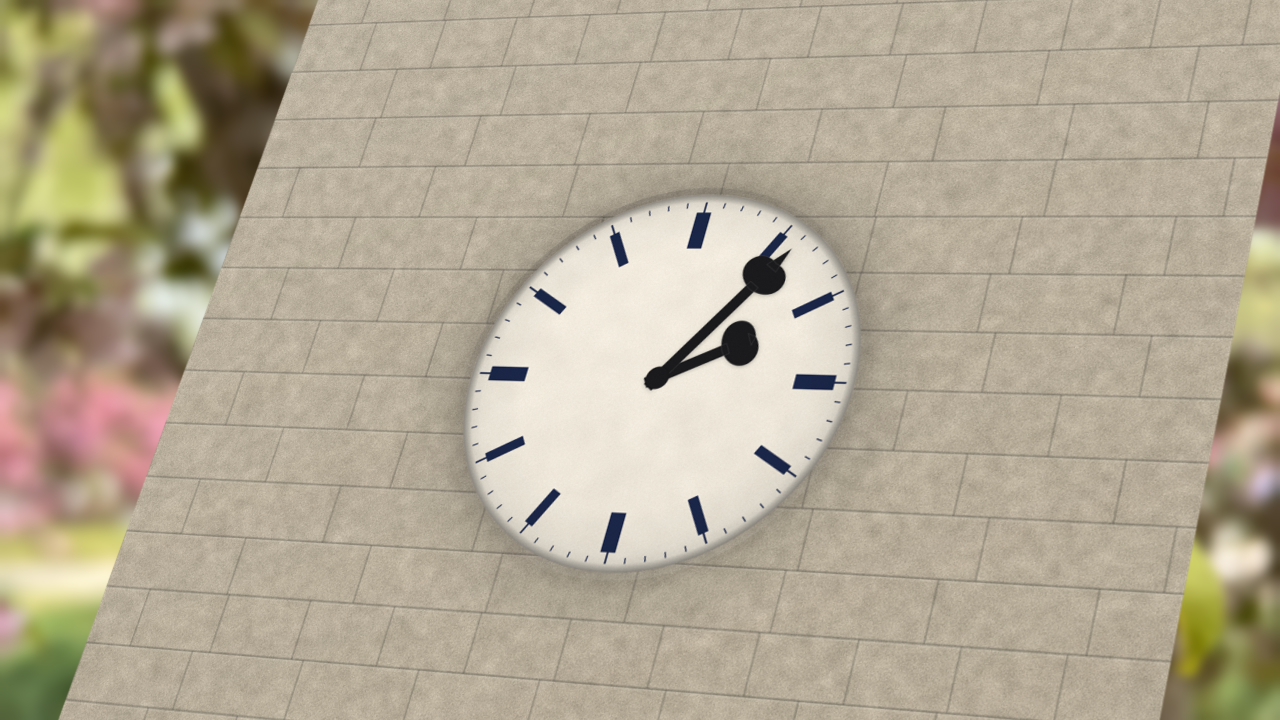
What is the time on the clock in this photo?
2:06
